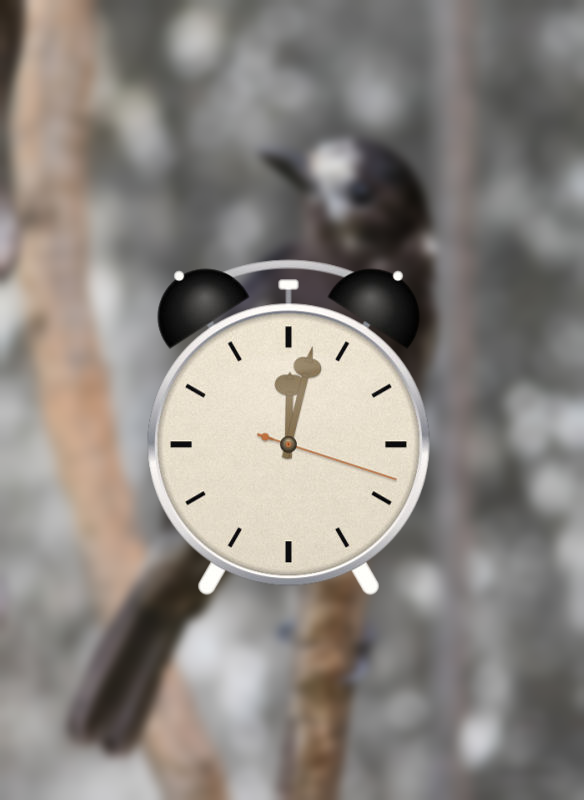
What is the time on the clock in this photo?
12:02:18
